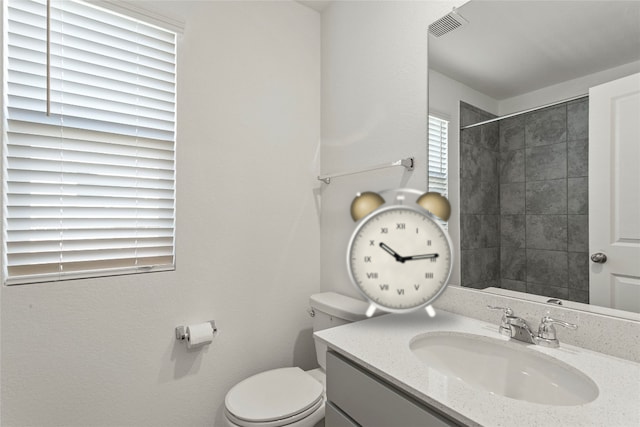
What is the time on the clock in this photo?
10:14
